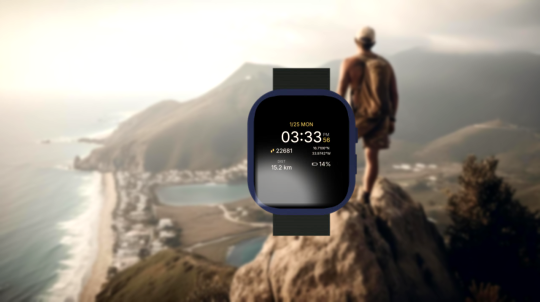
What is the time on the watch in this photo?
3:33
